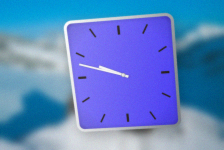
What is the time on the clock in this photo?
9:48
